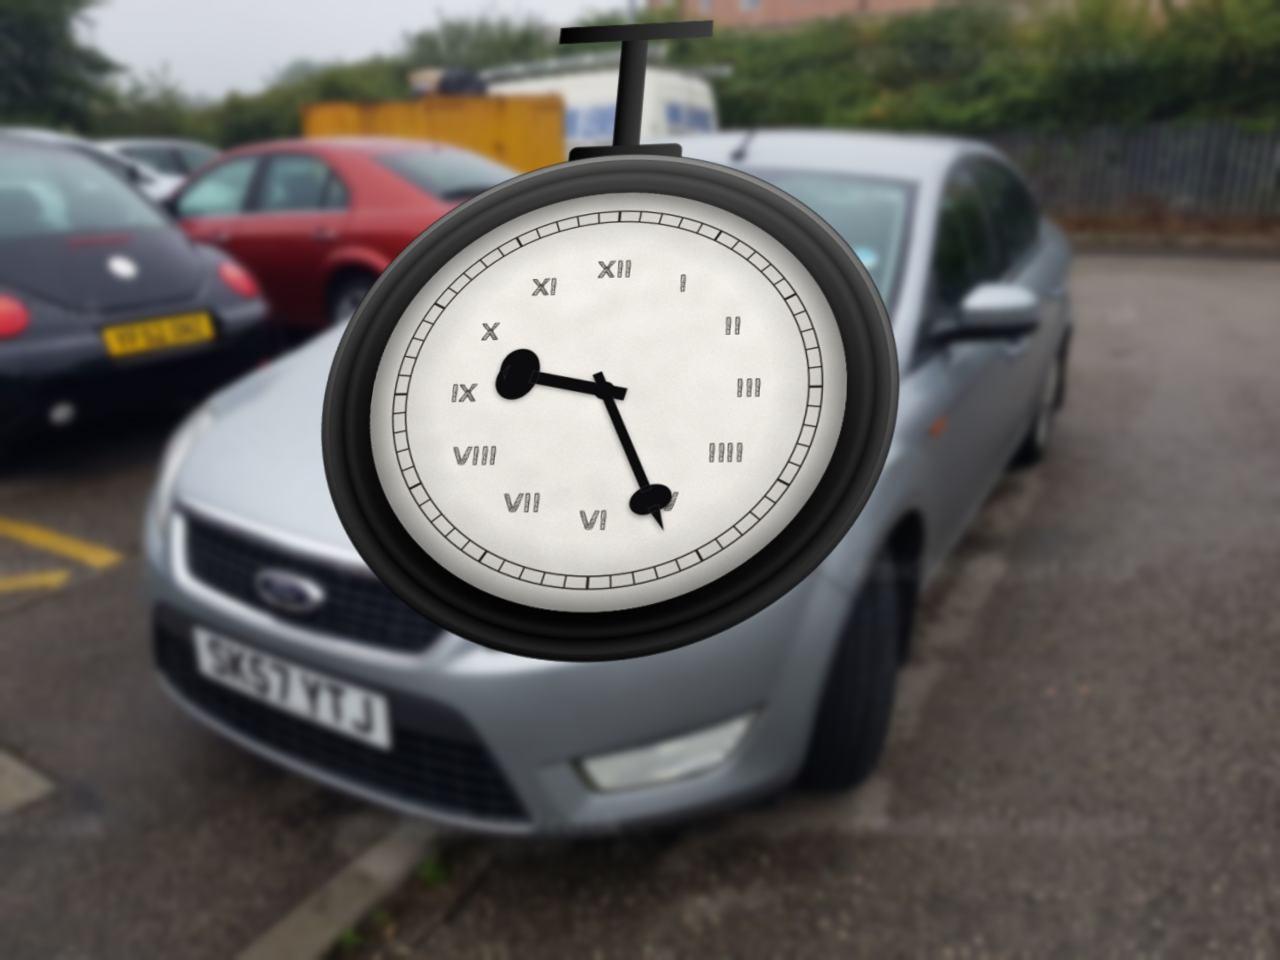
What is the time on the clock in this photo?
9:26
